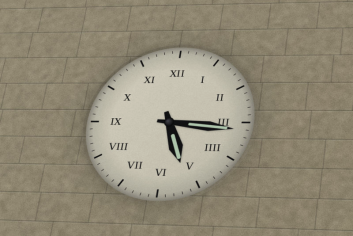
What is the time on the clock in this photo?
5:16
